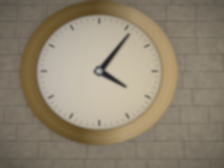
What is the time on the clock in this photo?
4:06
